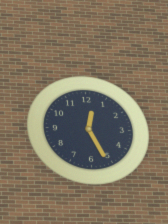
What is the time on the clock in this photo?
12:26
